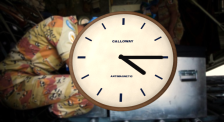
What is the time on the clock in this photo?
4:15
